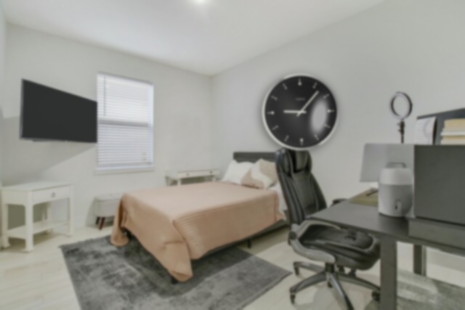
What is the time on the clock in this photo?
9:07
